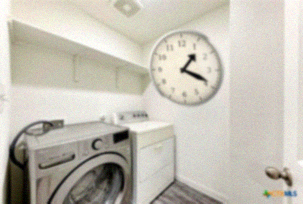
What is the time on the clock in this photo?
1:19
